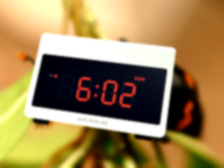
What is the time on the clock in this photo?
6:02
